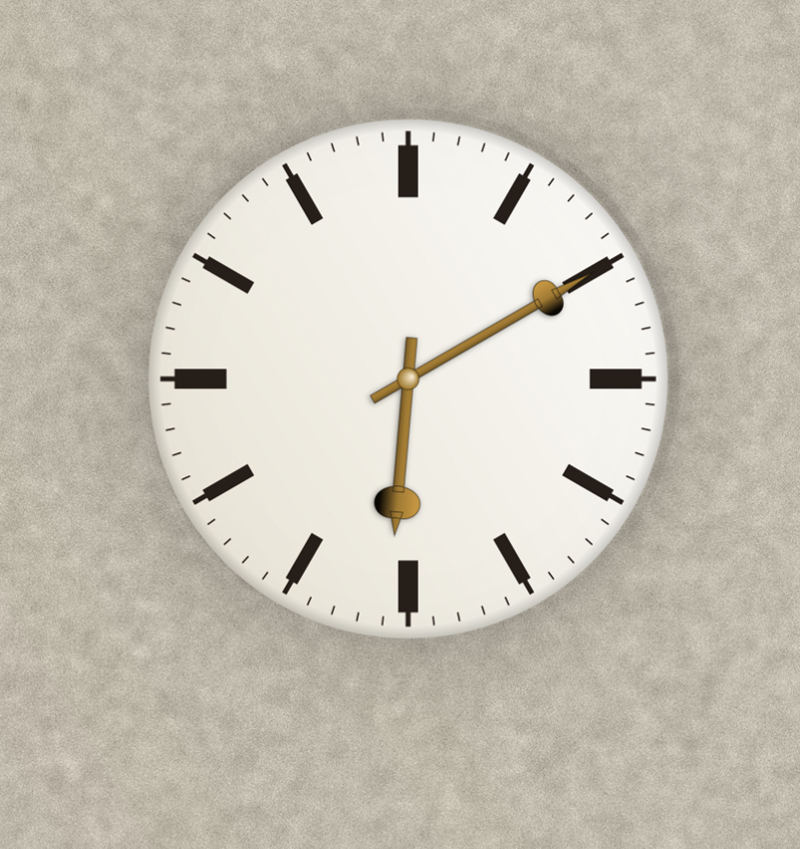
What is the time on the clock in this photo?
6:10
